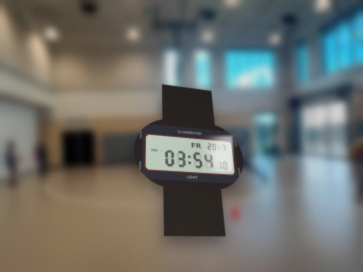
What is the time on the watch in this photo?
3:54:10
